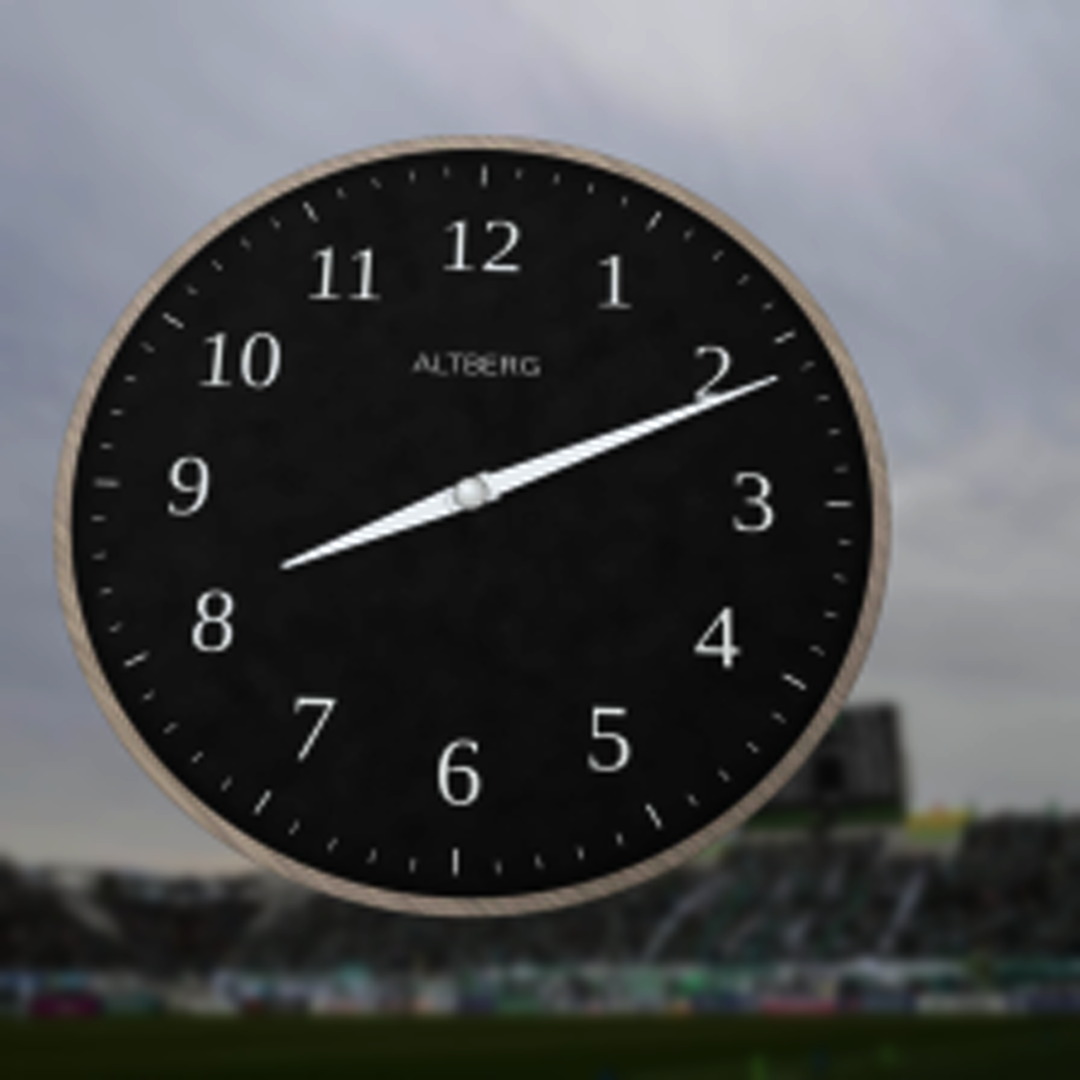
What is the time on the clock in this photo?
8:11
